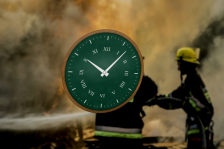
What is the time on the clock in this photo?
10:07
